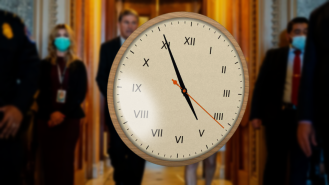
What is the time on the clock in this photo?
4:55:21
